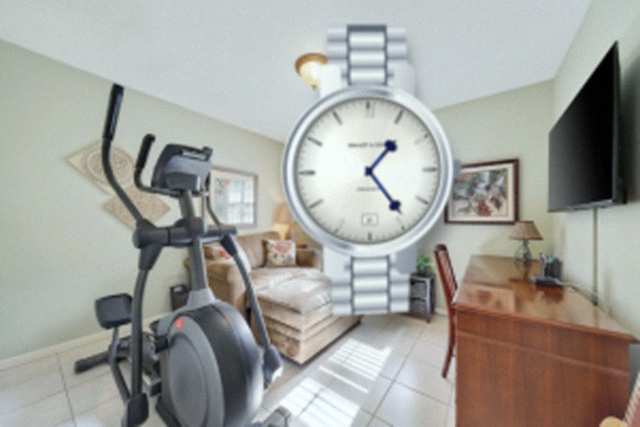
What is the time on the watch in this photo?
1:24
